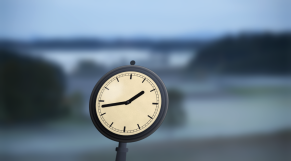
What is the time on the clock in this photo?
1:43
